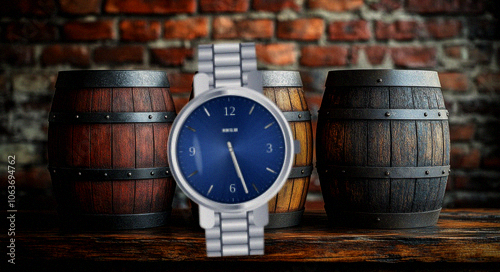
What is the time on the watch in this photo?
5:27
